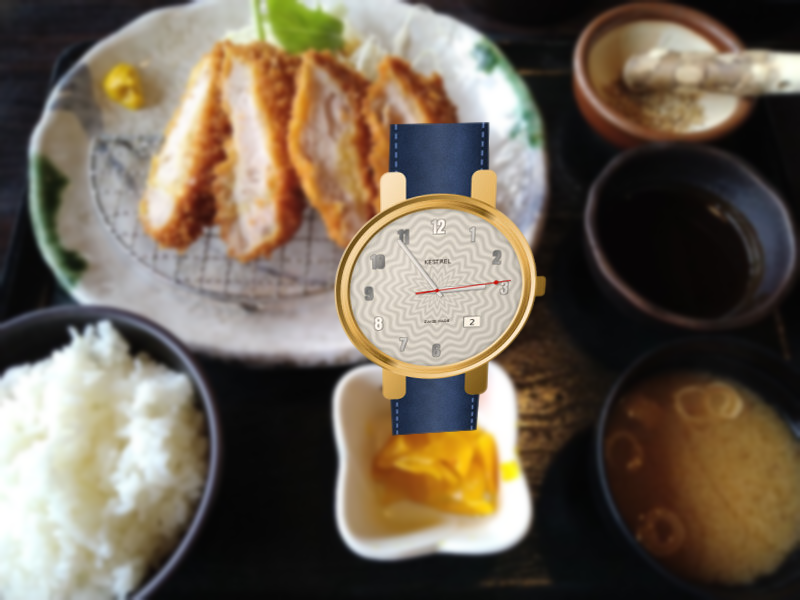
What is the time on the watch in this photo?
2:54:14
